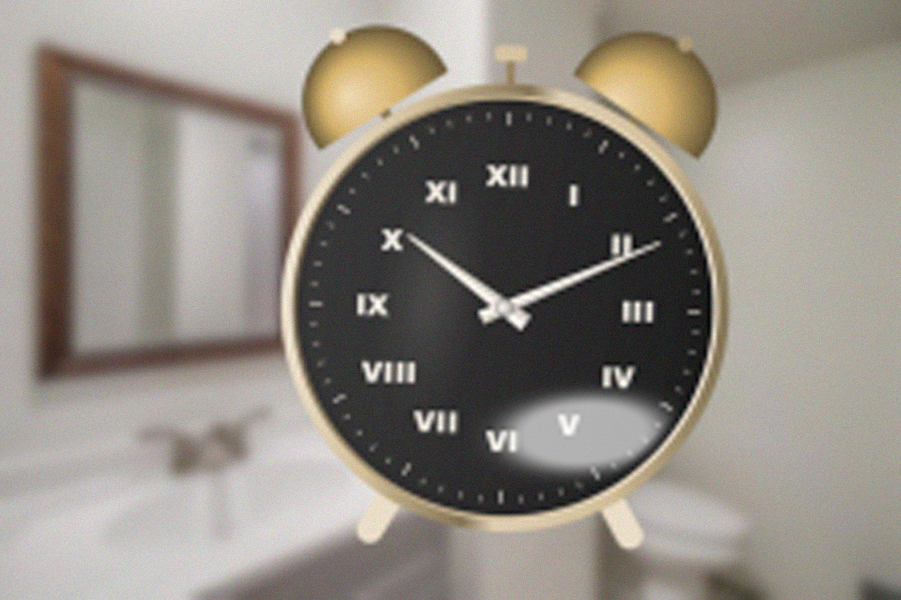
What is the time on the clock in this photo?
10:11
